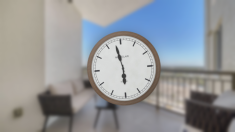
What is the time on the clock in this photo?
5:58
